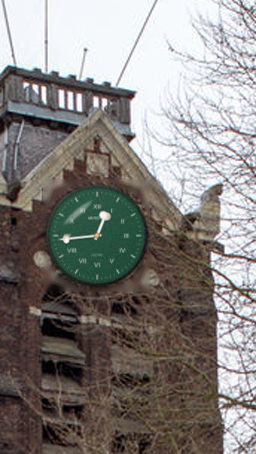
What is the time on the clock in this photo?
12:44
